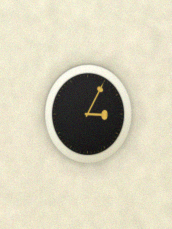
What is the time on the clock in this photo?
3:05
